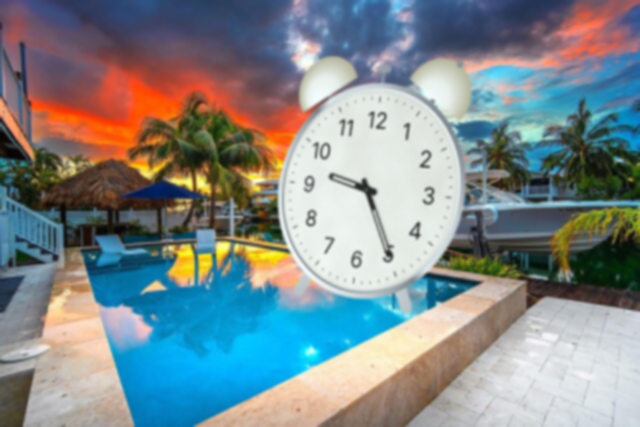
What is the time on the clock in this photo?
9:25
